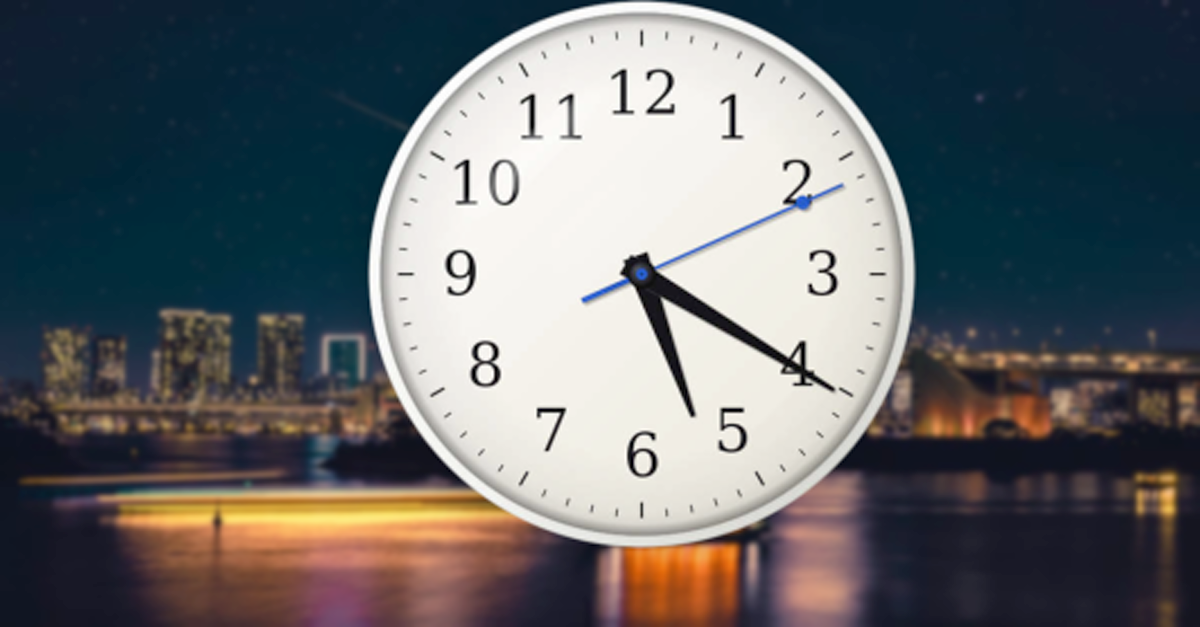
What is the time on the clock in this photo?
5:20:11
